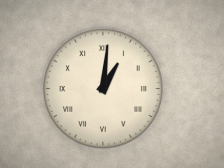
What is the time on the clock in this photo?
1:01
